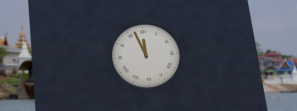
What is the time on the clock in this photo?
11:57
